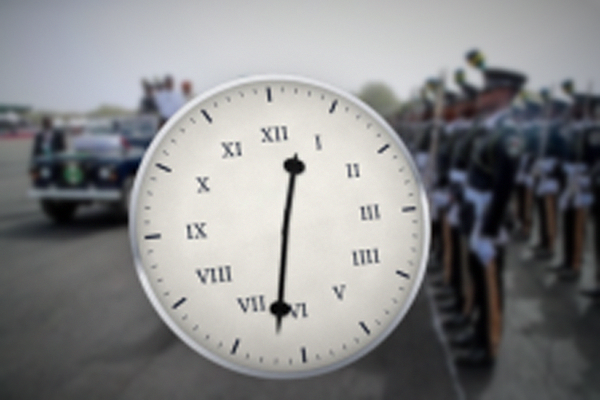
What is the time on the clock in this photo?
12:32
